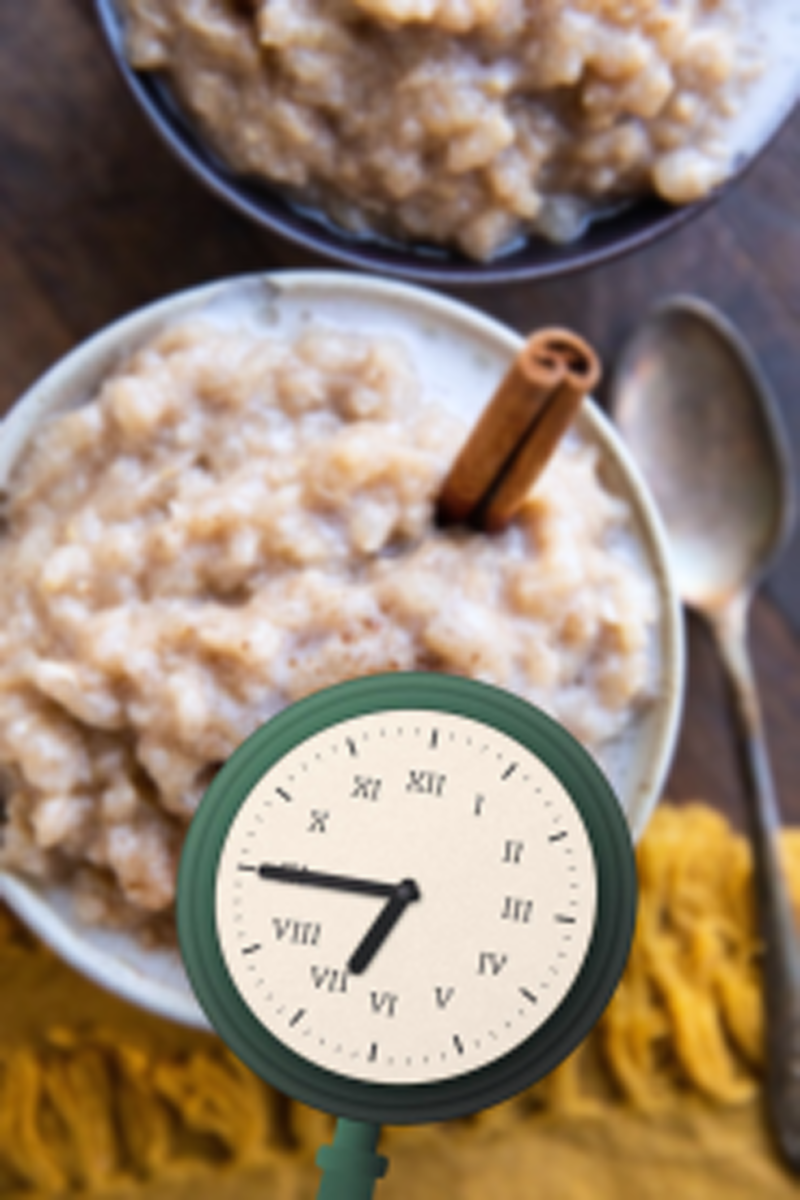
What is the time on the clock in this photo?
6:45
